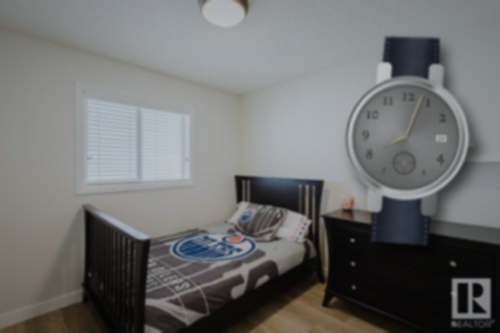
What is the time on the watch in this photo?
8:03
